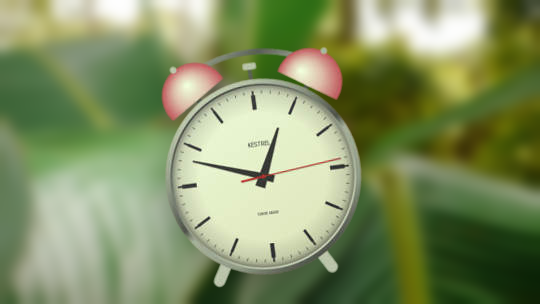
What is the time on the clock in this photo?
12:48:14
